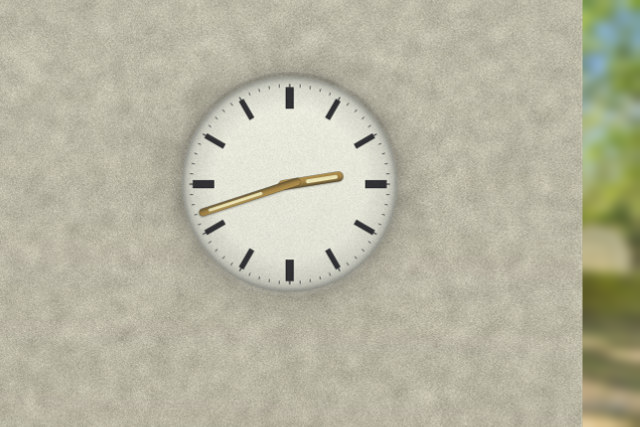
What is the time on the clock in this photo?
2:42
